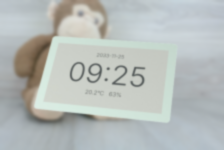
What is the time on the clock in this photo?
9:25
